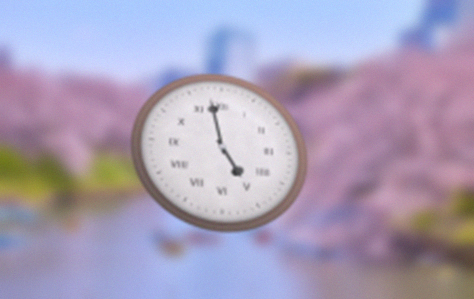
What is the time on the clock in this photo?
4:58
